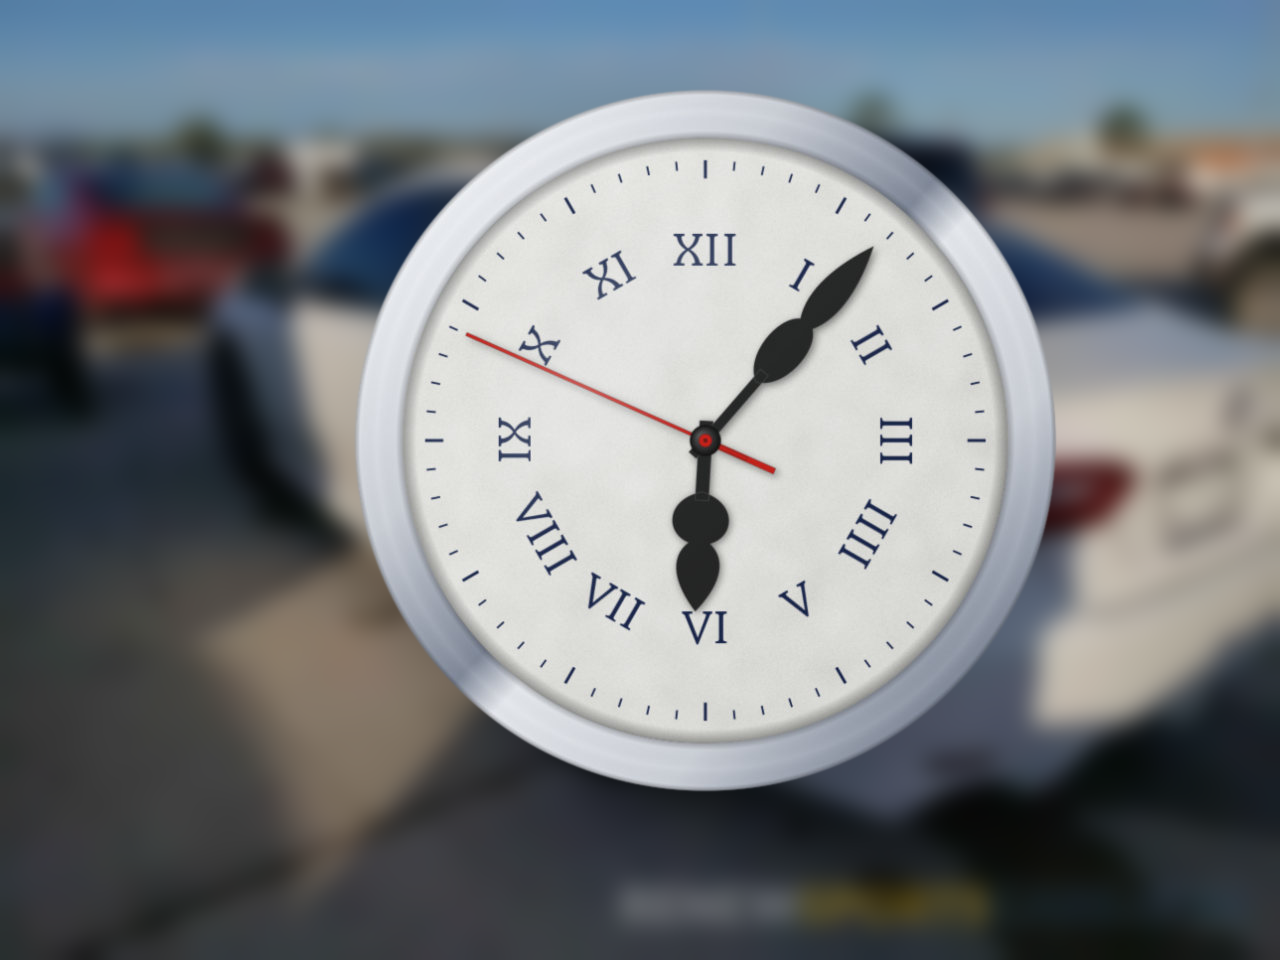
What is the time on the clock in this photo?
6:06:49
